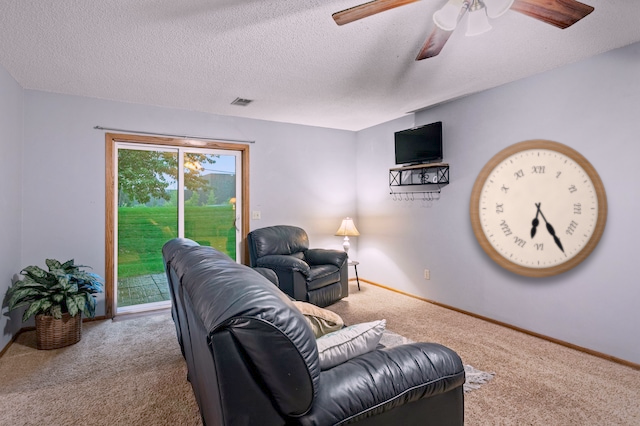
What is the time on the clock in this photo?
6:25
